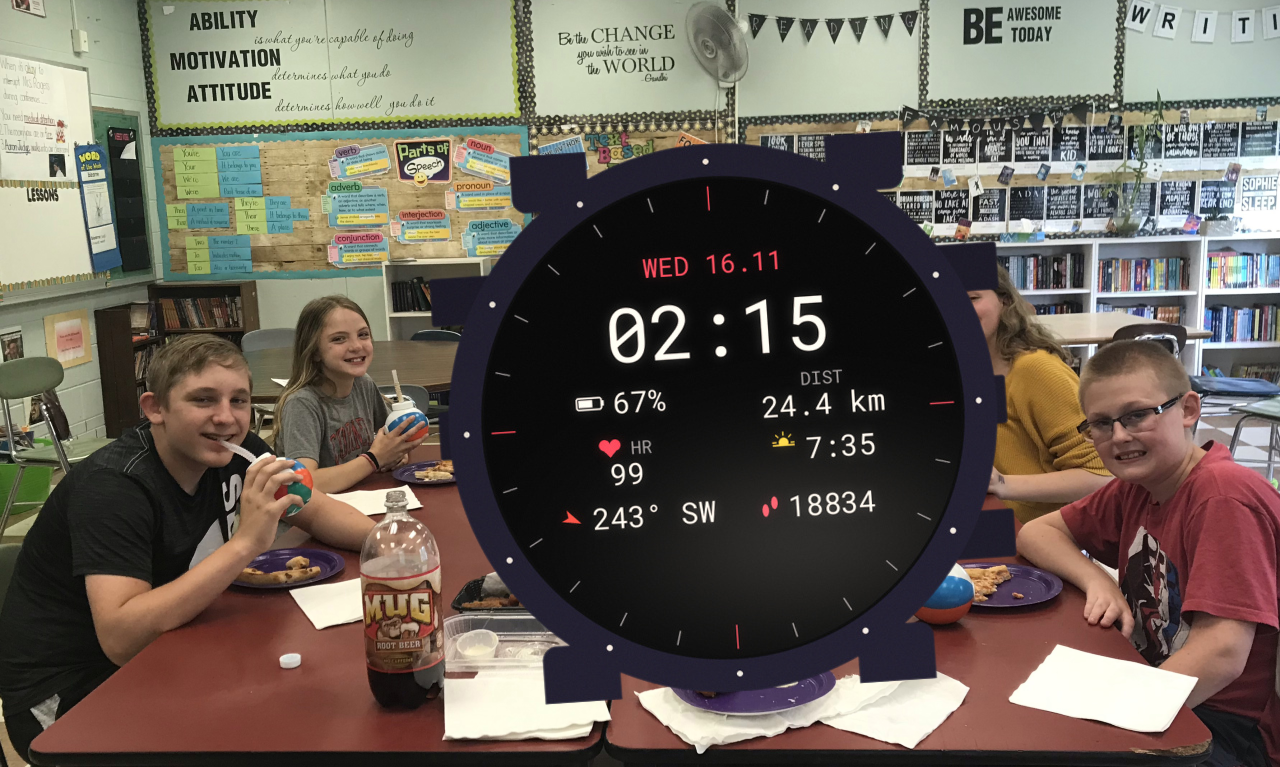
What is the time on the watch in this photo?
2:15
